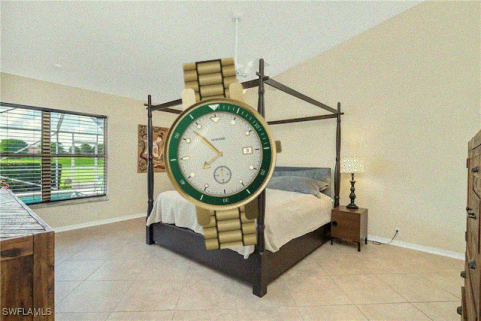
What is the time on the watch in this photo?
7:53
